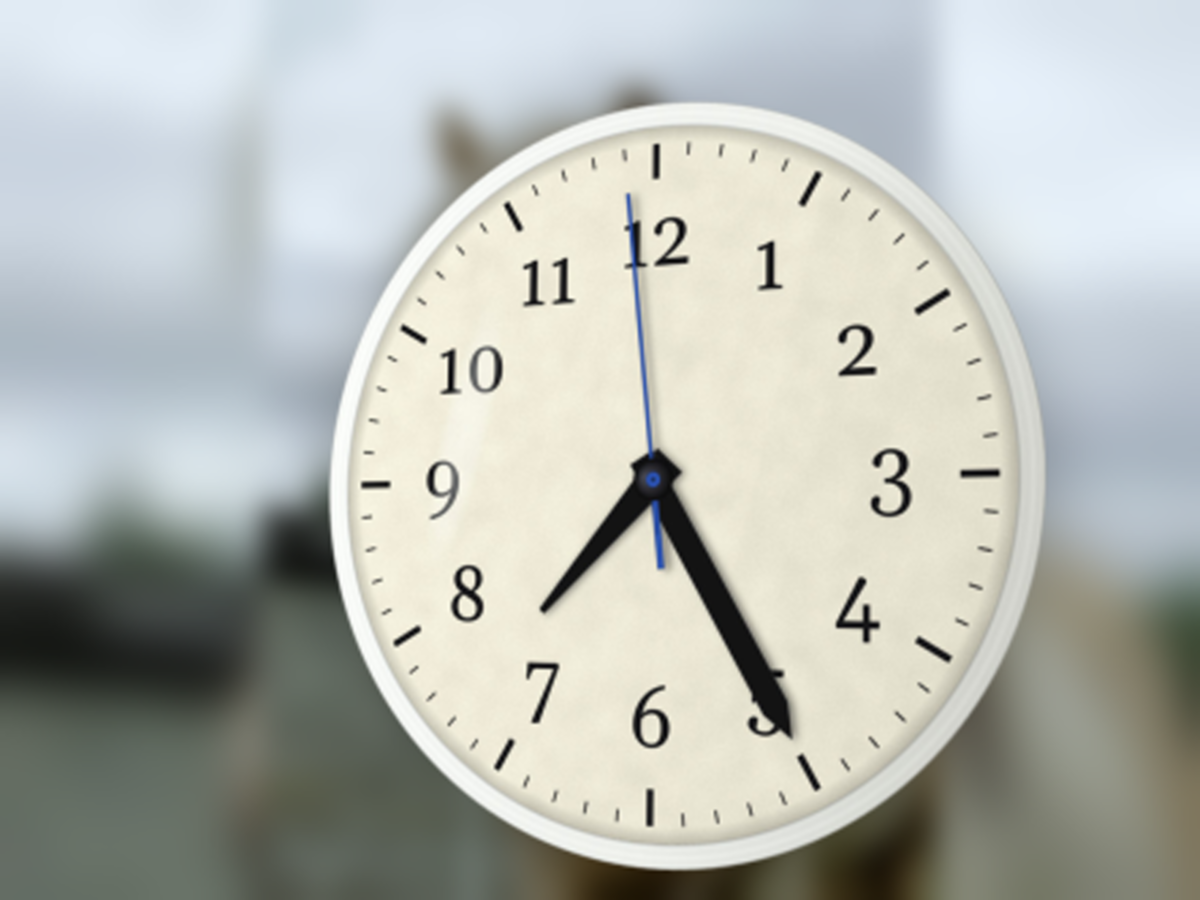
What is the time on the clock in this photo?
7:24:59
